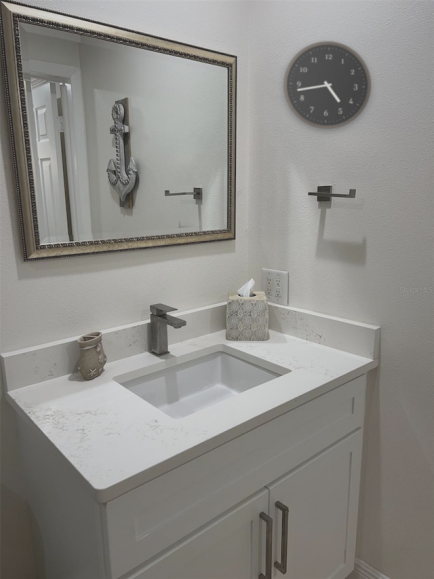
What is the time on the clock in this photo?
4:43
